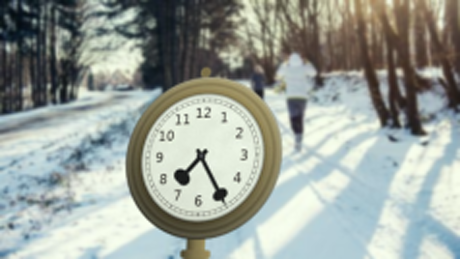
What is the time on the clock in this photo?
7:25
